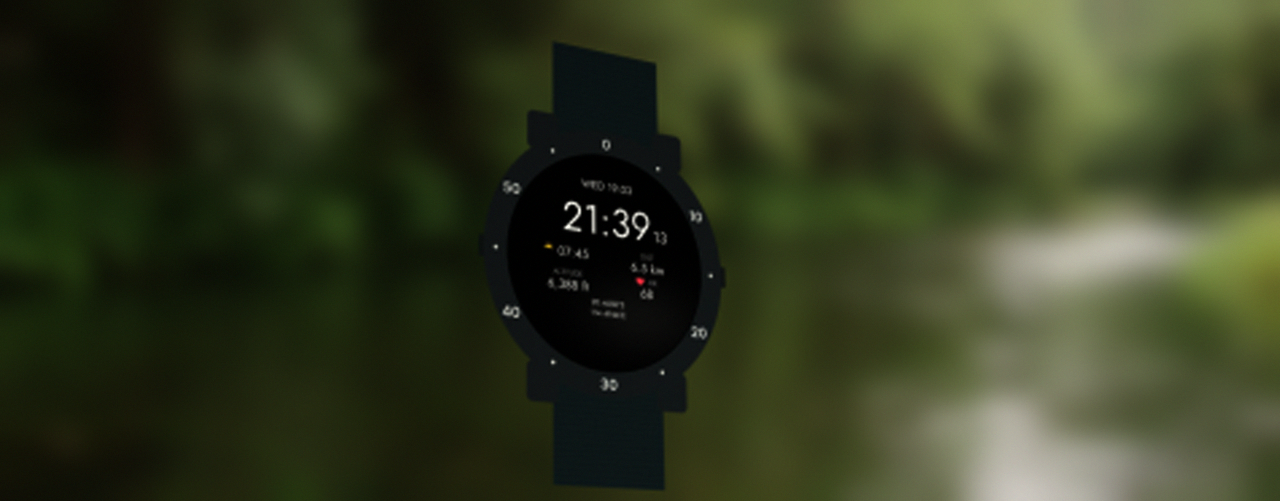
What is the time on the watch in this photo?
21:39
